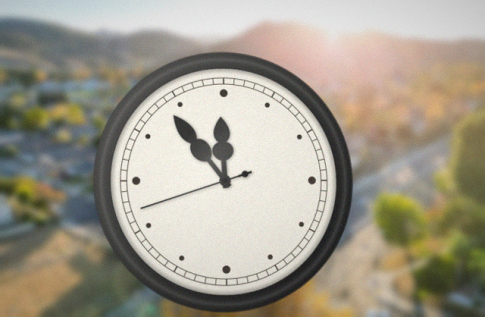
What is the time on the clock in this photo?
11:53:42
